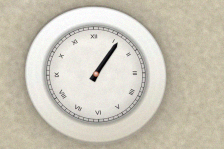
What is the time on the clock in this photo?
1:06
